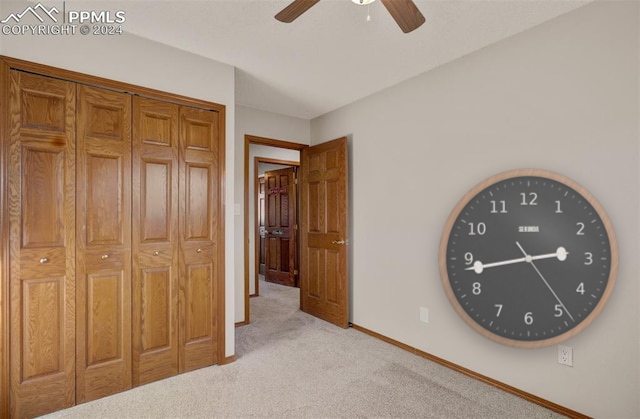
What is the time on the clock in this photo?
2:43:24
